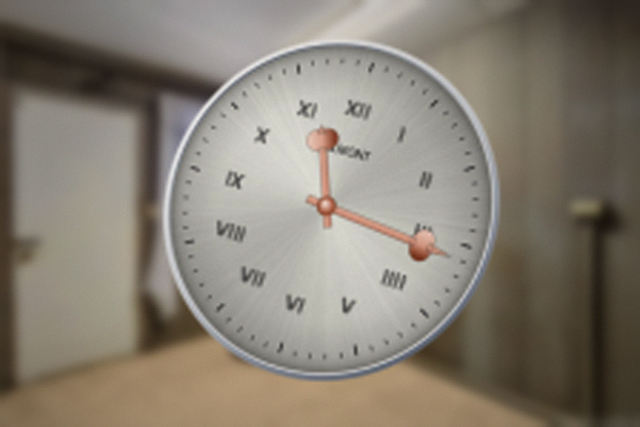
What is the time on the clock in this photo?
11:16
